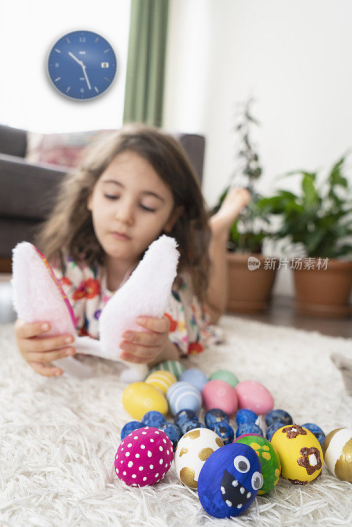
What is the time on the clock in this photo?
10:27
